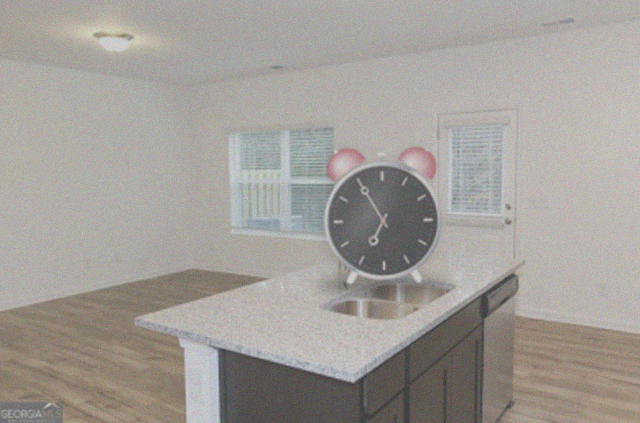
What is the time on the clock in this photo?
6:55
